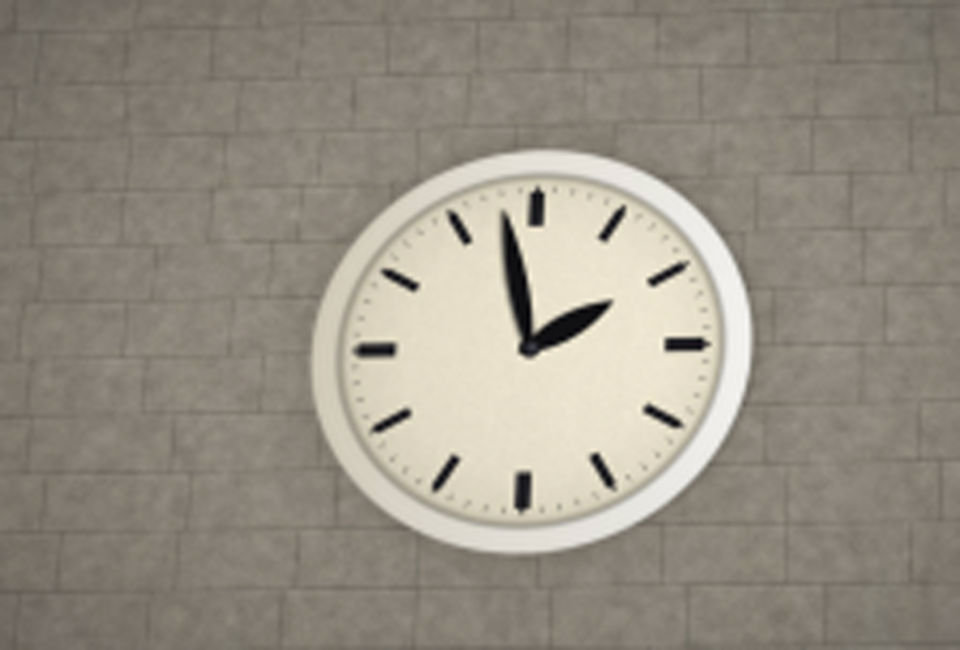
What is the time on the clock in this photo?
1:58
